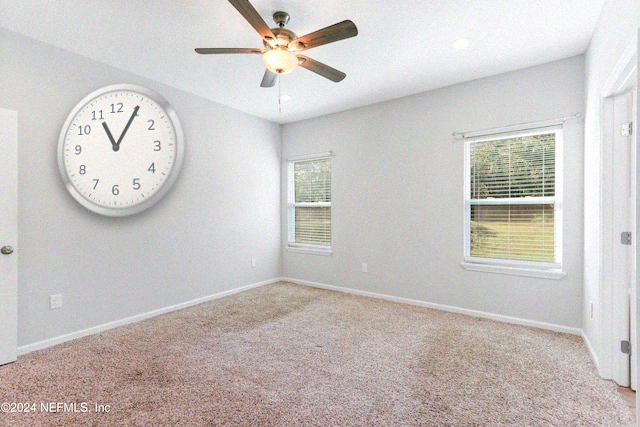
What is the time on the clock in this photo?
11:05
